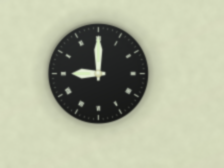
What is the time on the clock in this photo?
9:00
